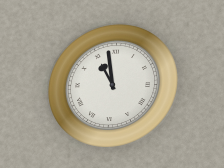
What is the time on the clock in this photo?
10:58
